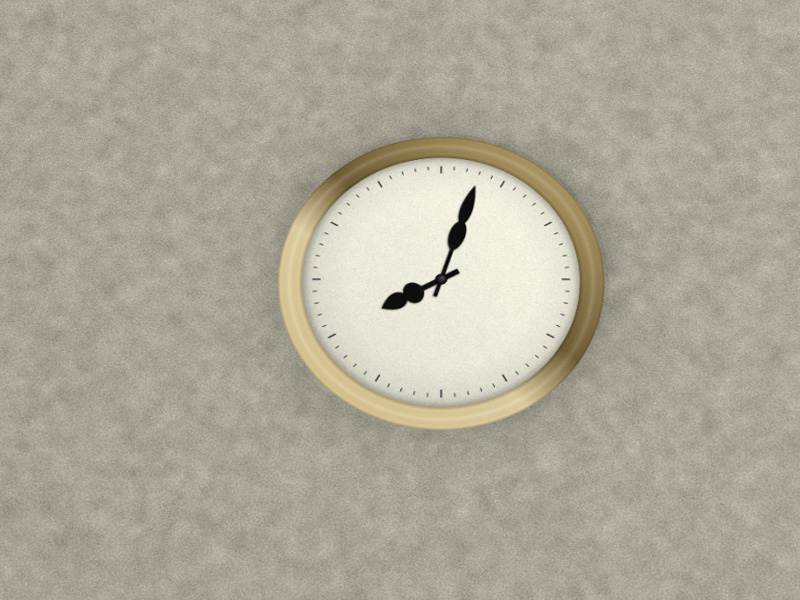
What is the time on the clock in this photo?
8:03
